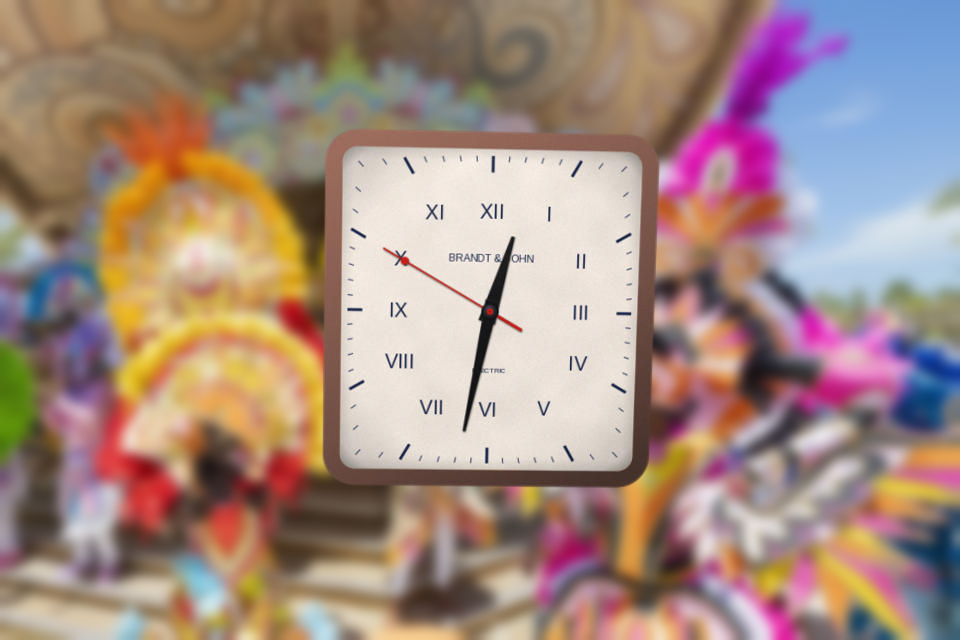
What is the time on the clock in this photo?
12:31:50
